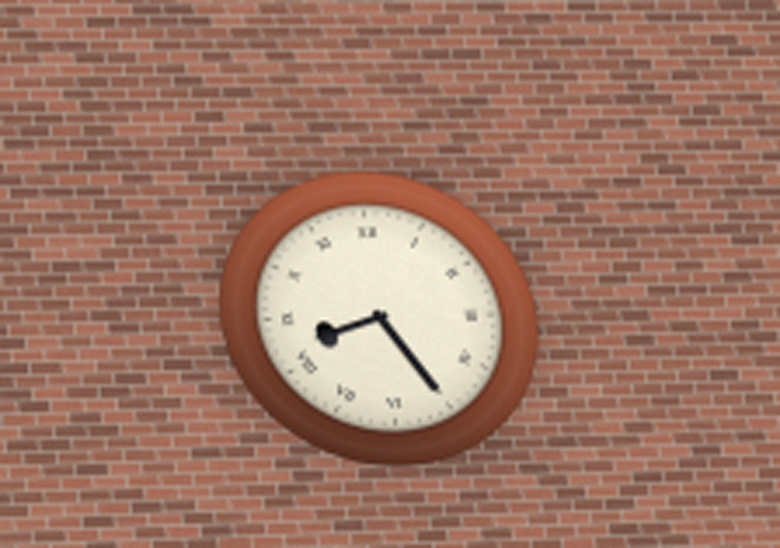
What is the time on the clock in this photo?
8:25
